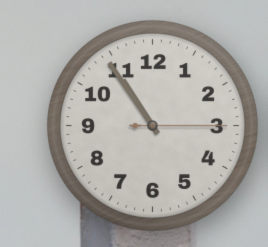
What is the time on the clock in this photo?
10:54:15
